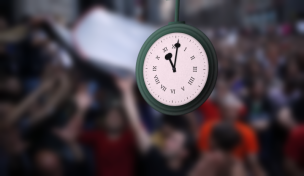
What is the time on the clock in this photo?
11:01
